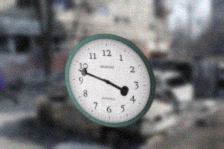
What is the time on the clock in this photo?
3:48
